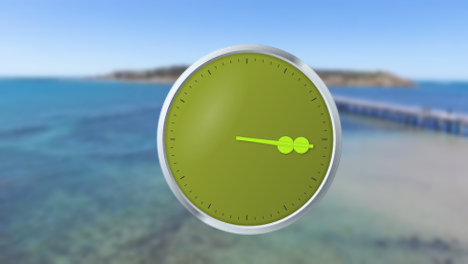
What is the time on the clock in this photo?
3:16
